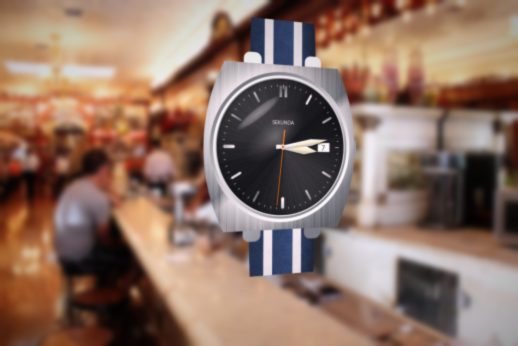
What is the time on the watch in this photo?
3:13:31
